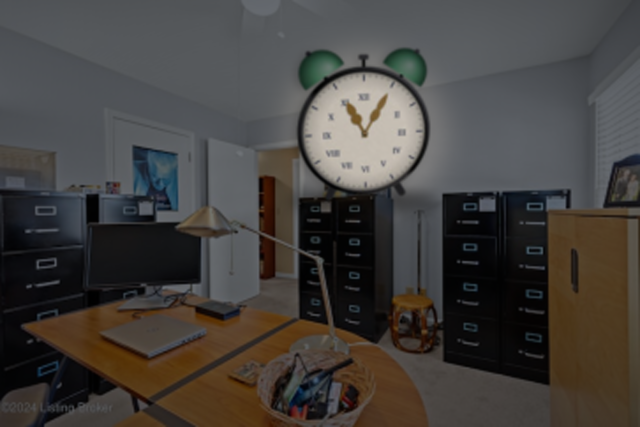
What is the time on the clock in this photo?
11:05
